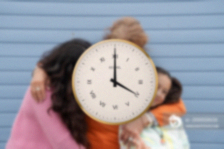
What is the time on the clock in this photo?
4:00
